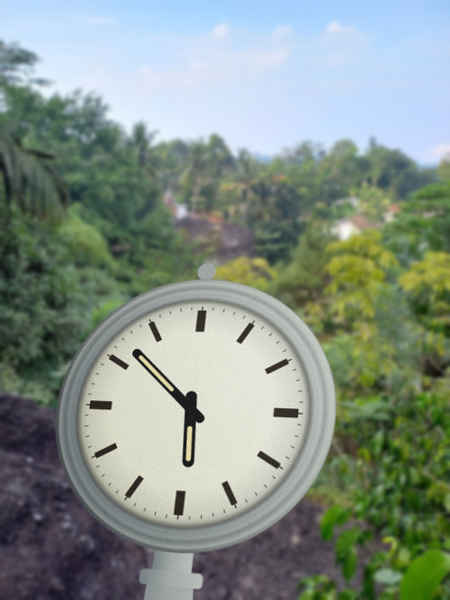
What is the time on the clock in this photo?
5:52
